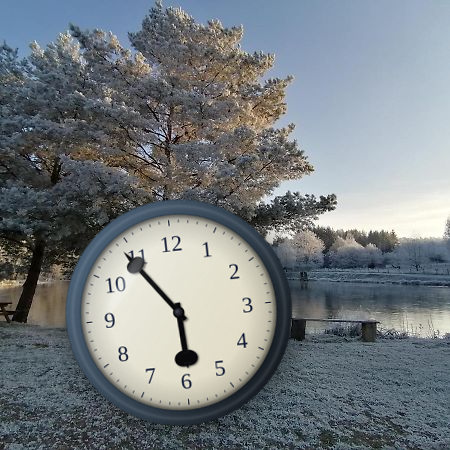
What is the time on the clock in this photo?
5:54
